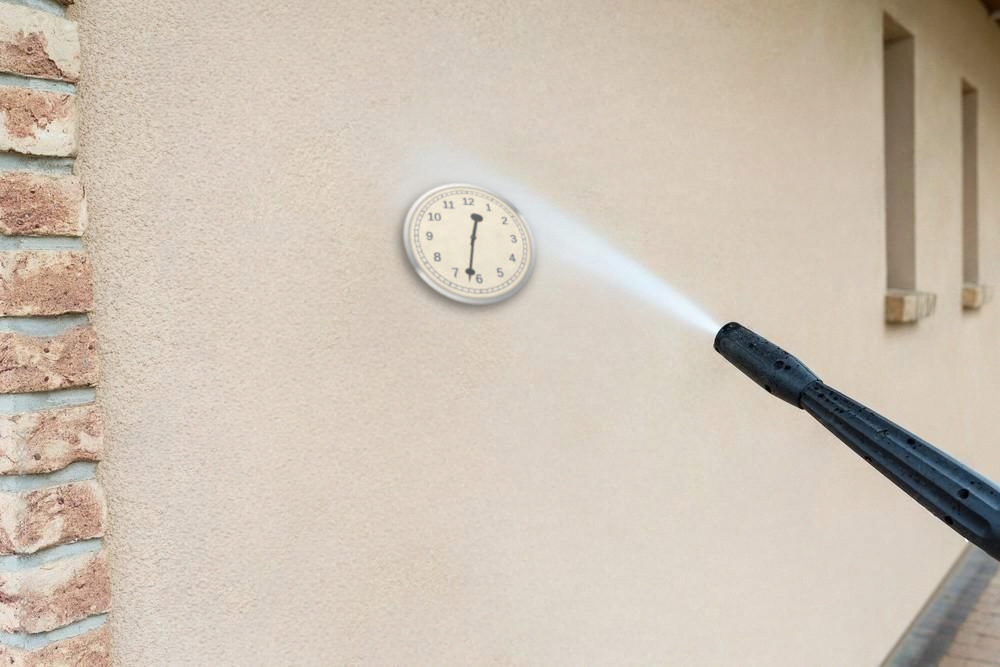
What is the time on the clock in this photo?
12:32
